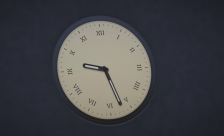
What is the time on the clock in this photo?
9:27
